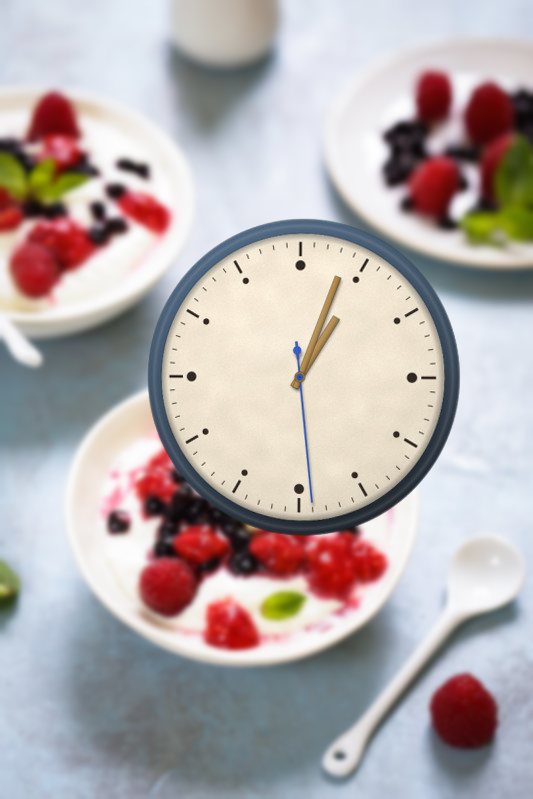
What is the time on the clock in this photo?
1:03:29
